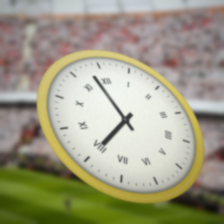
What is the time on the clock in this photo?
7:58
